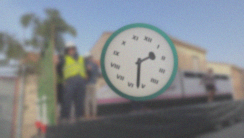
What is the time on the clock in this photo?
1:27
